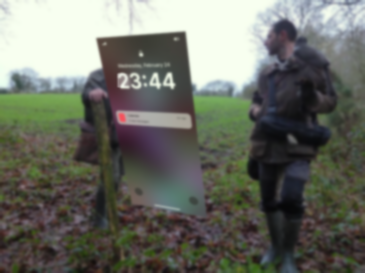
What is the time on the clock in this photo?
23:44
